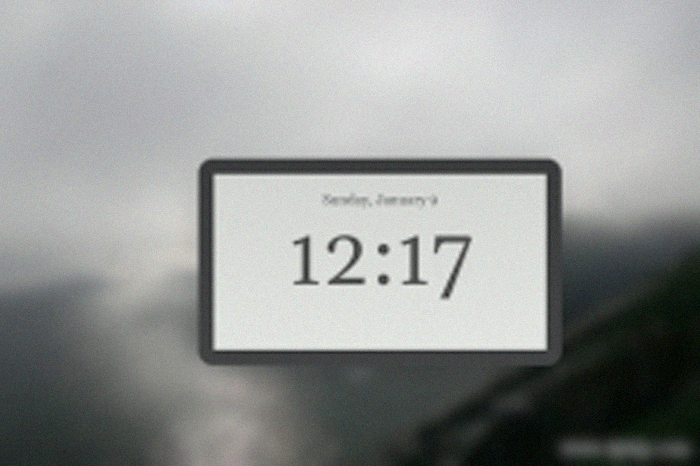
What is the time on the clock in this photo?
12:17
